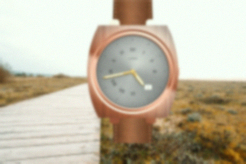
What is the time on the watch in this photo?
4:43
